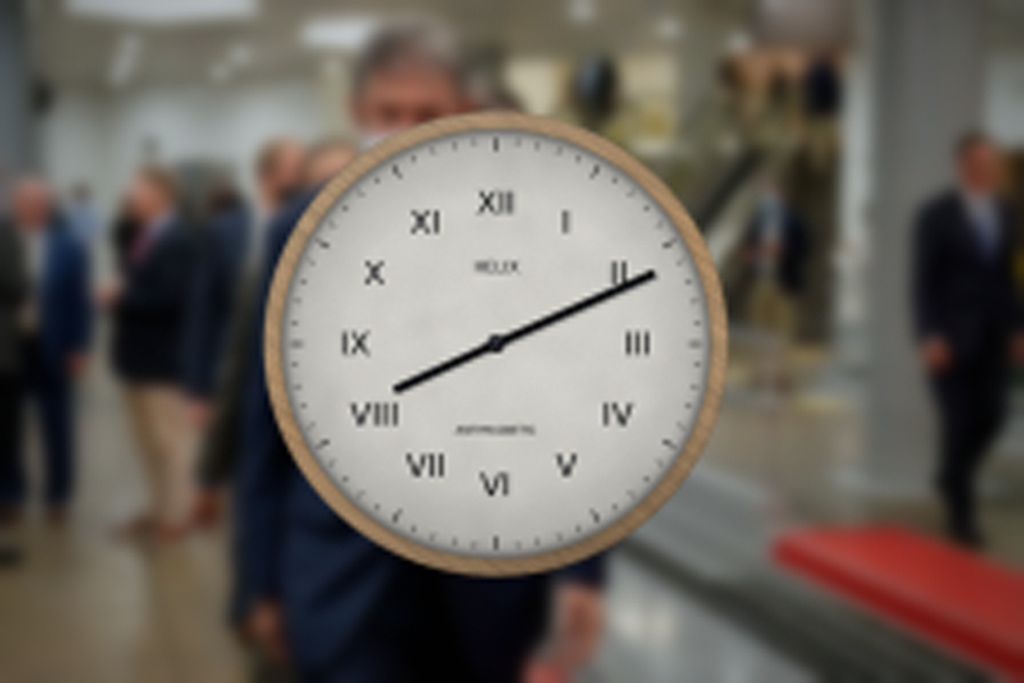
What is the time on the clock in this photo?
8:11
